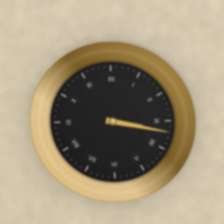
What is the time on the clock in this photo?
3:17
